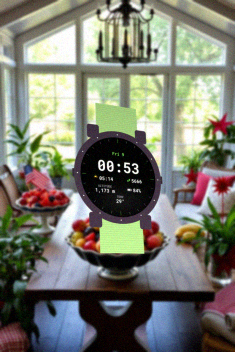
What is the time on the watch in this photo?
0:53
